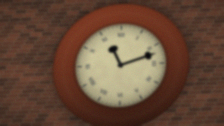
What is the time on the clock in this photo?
11:12
